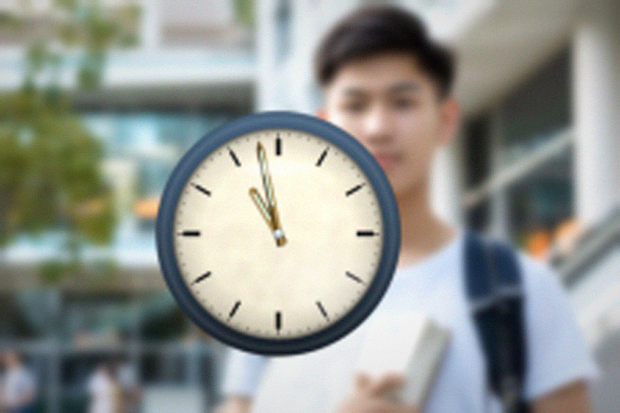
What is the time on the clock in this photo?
10:58
